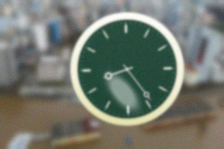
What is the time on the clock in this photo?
8:24
